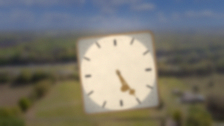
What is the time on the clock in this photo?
5:25
